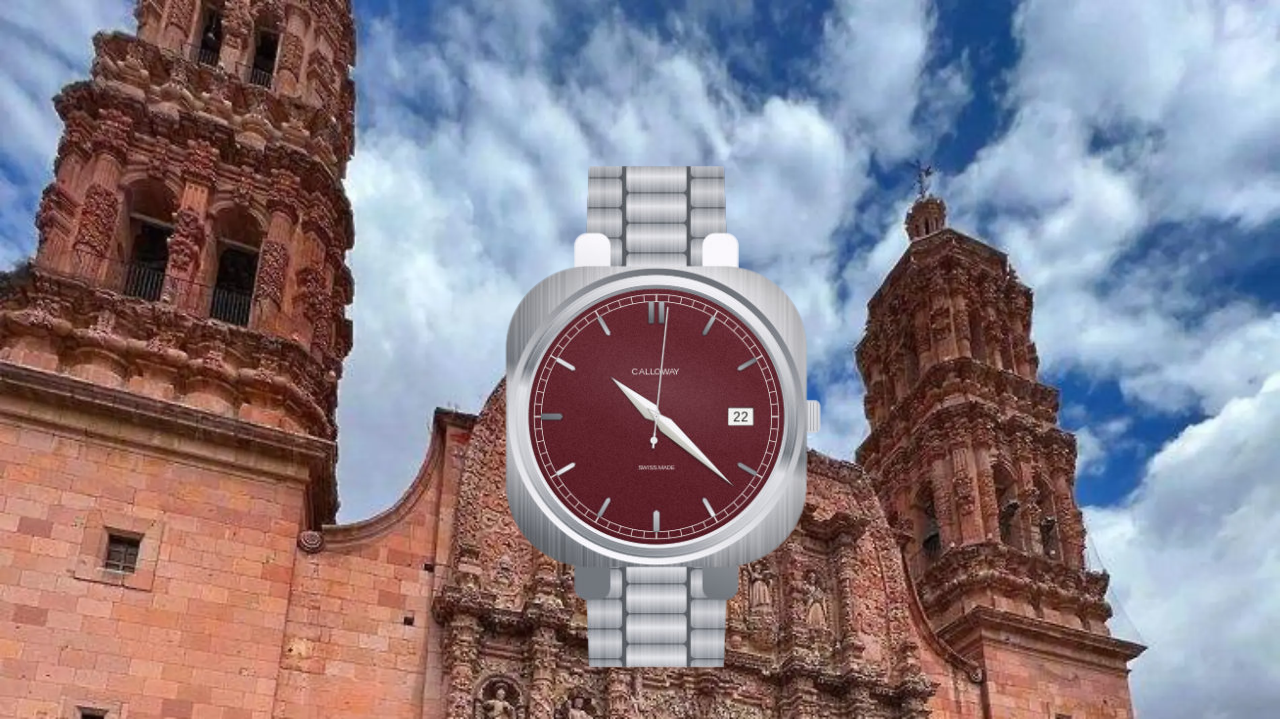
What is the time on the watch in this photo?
10:22:01
